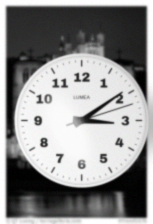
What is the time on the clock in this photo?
3:09:12
